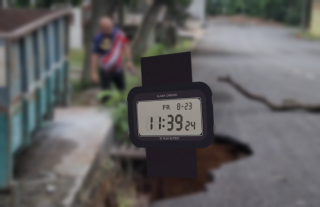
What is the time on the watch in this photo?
11:39:24
